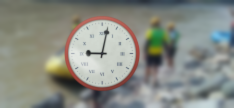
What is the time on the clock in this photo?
9:02
